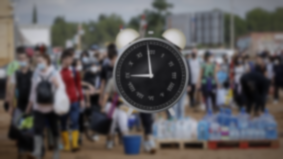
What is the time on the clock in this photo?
8:59
